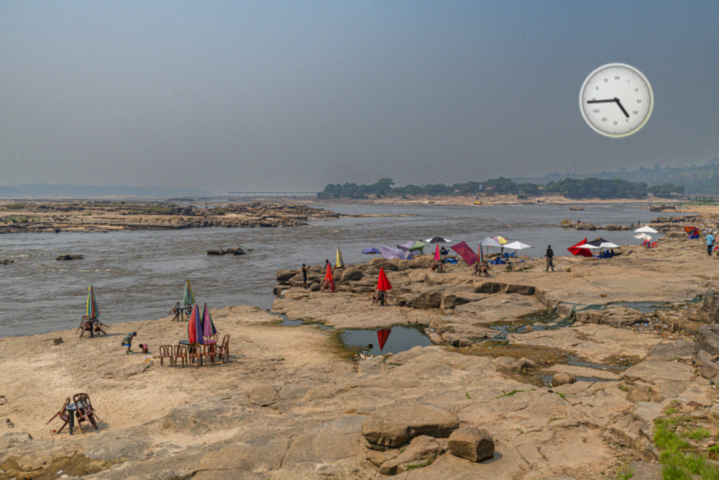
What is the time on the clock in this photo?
4:44
